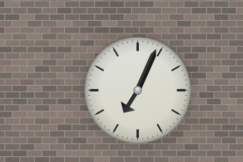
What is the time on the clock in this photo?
7:04
